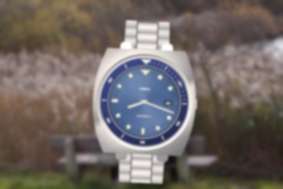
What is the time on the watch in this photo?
8:18
